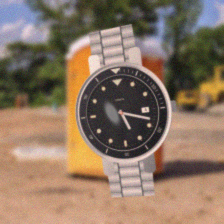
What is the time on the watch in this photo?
5:18
